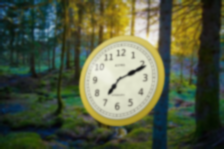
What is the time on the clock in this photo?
7:11
